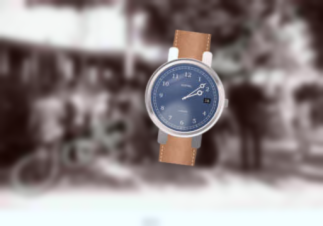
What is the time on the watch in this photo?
2:08
